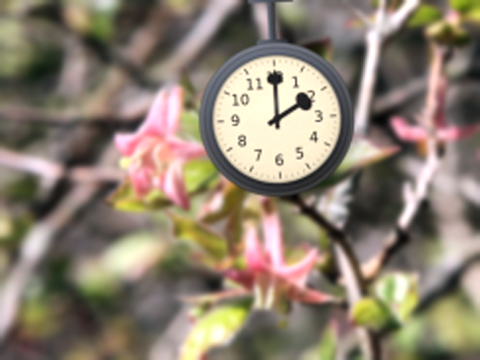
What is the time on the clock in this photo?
2:00
